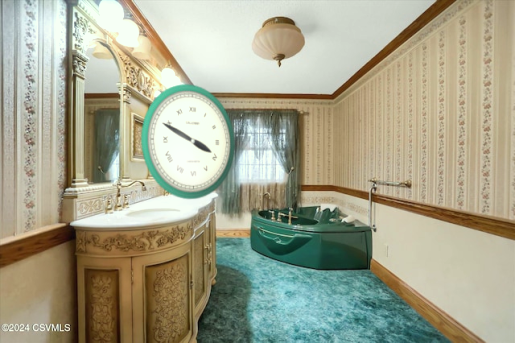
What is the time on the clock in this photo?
3:49
